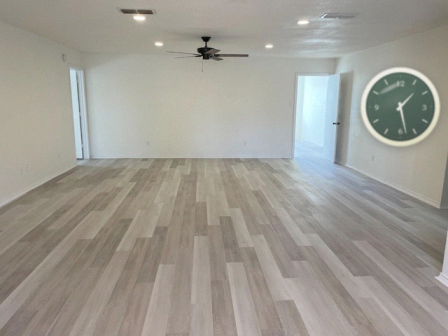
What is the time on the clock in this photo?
1:28
